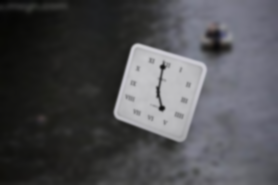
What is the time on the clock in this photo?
4:59
